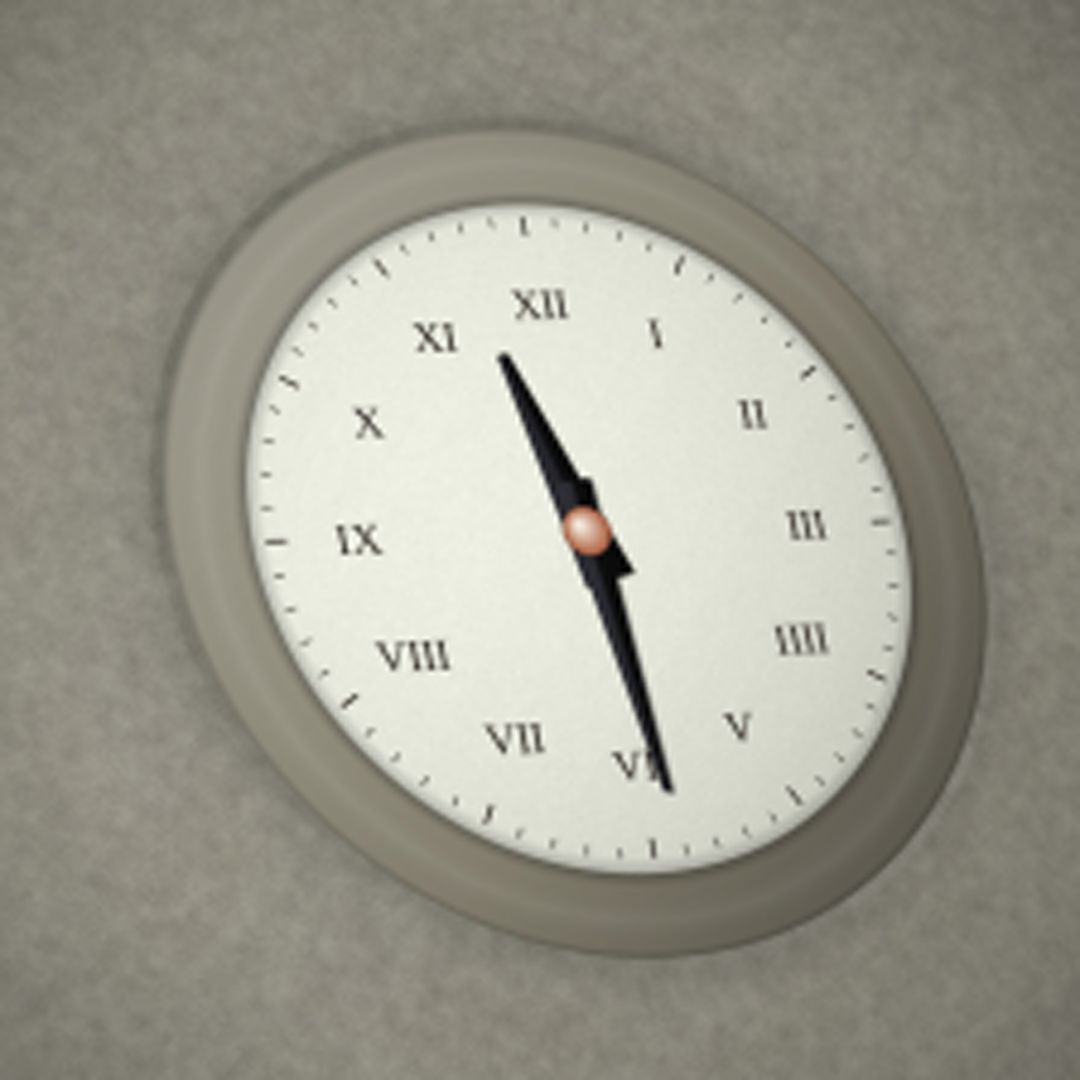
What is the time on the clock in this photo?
11:29
